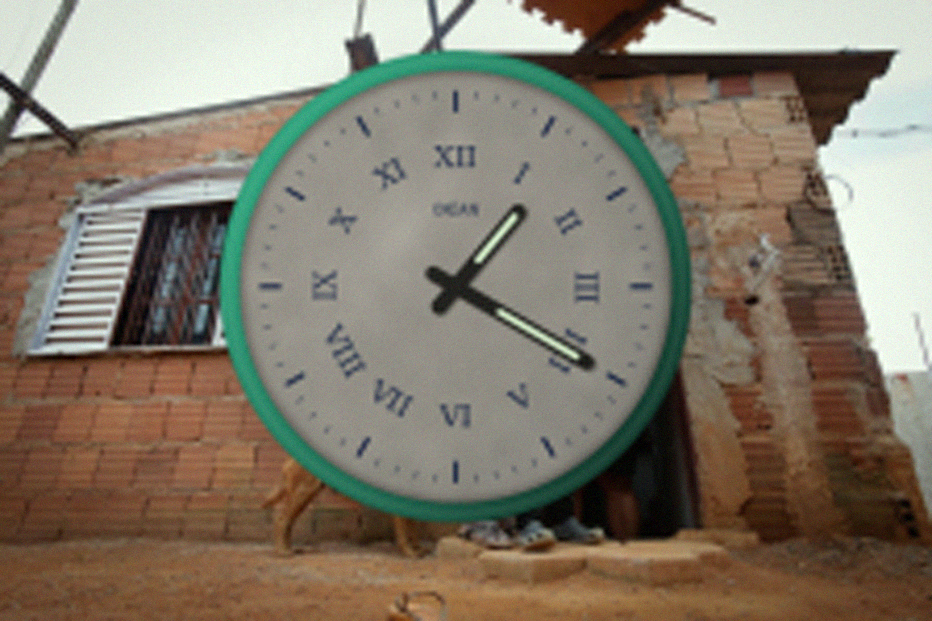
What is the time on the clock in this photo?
1:20
